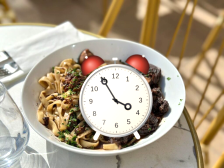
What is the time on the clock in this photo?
3:55
